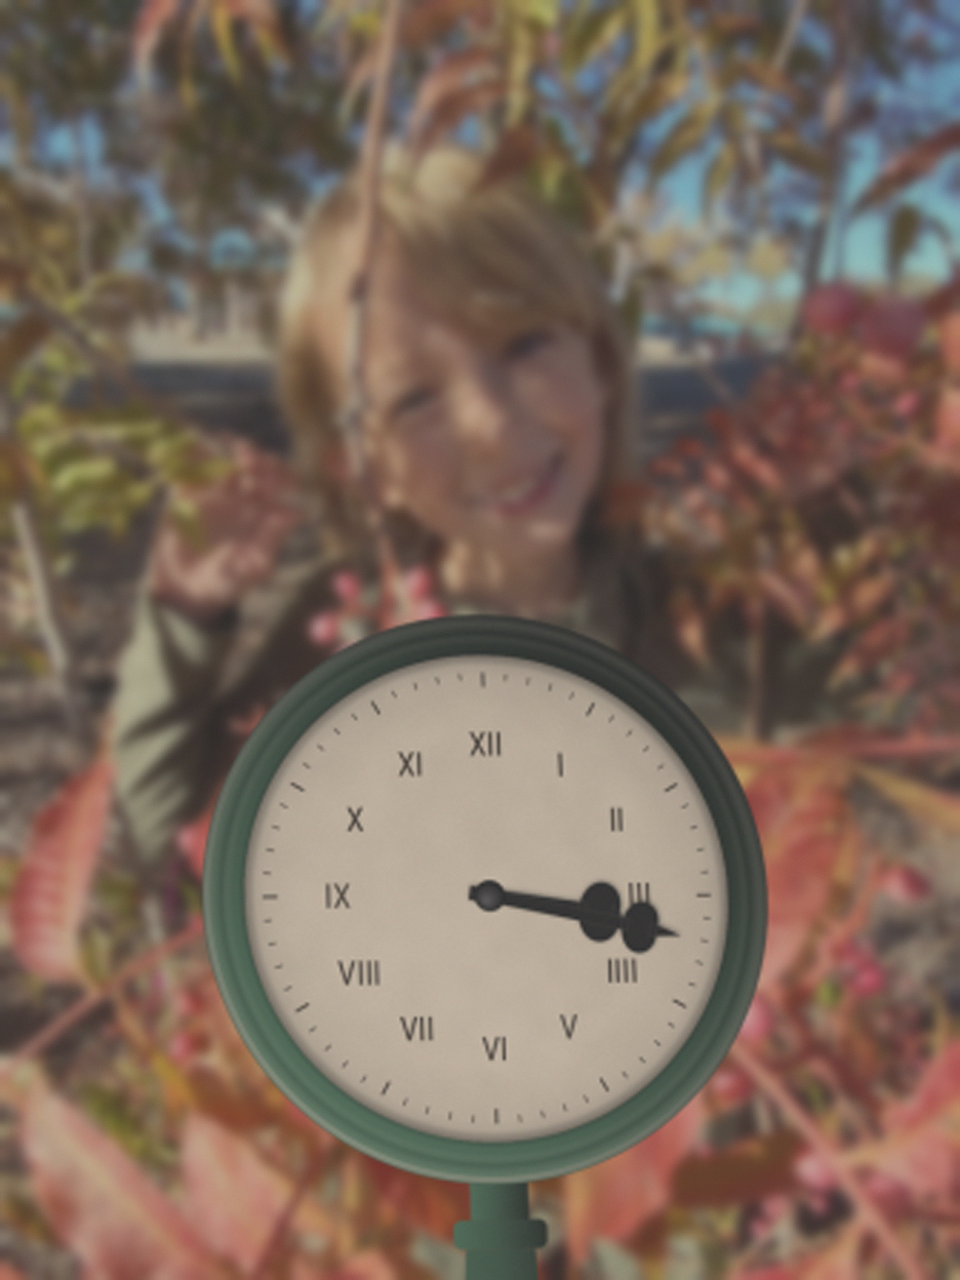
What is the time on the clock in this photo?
3:17
